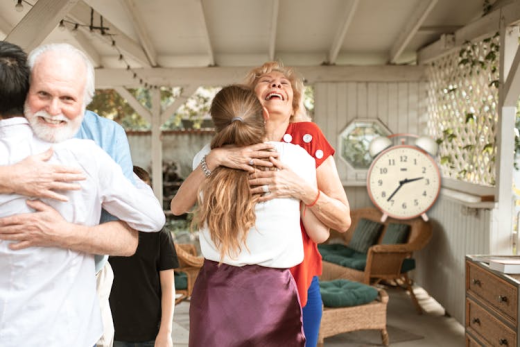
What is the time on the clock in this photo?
2:37
